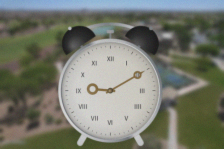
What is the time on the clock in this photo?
9:10
